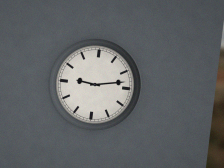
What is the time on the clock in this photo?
9:13
